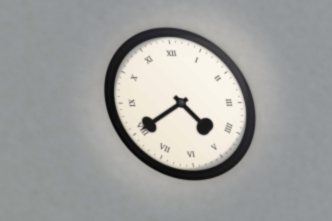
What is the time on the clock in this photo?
4:40
